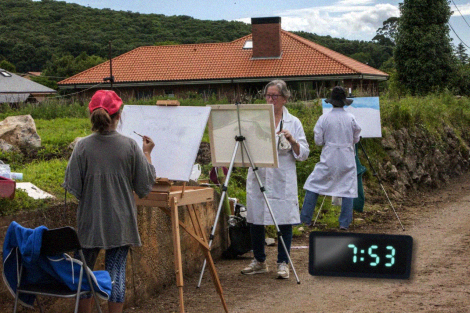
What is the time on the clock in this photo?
7:53
